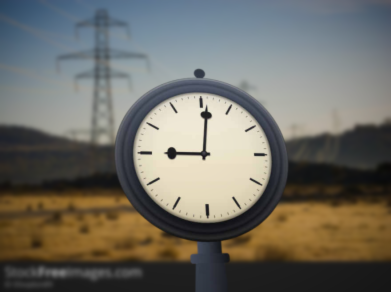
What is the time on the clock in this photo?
9:01
